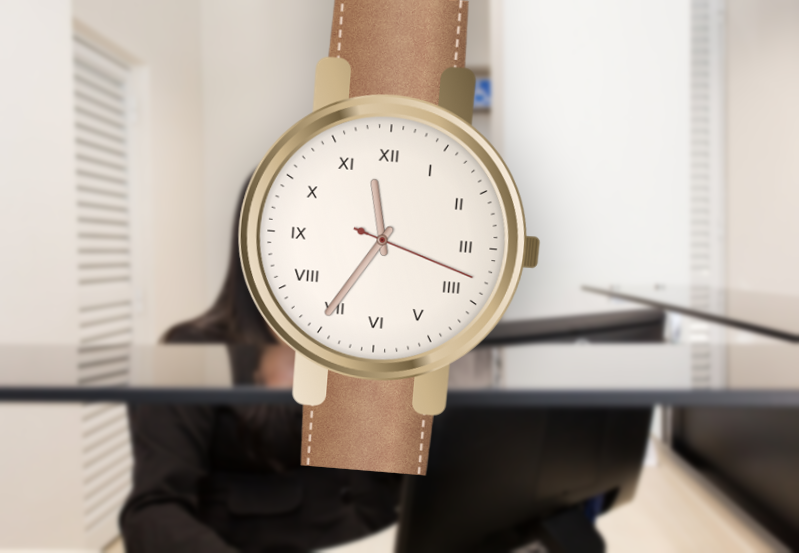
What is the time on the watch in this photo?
11:35:18
